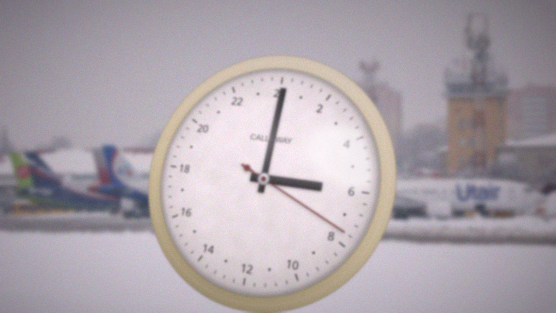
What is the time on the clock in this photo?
6:00:19
